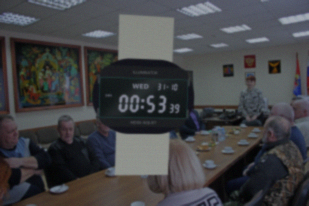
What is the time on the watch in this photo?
0:53
